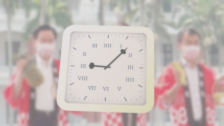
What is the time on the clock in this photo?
9:07
